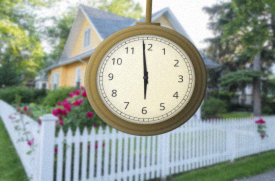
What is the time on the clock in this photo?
5:59
